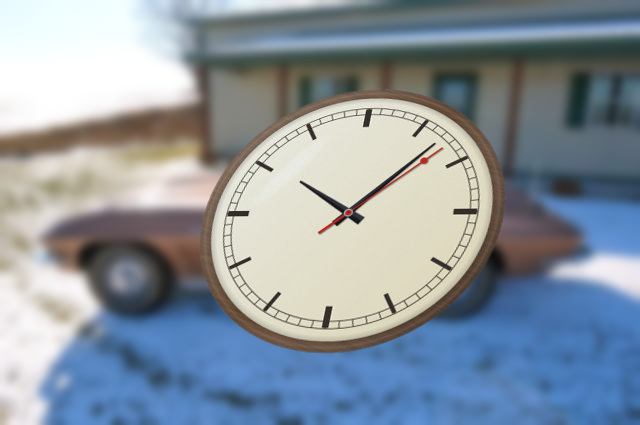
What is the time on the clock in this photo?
10:07:08
